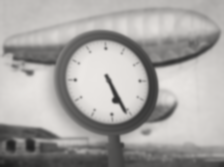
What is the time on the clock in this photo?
5:26
